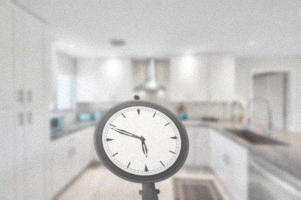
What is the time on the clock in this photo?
5:49
